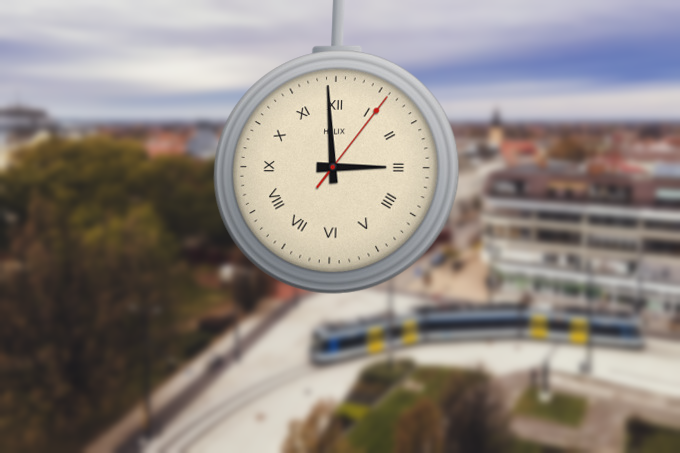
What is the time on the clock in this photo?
2:59:06
